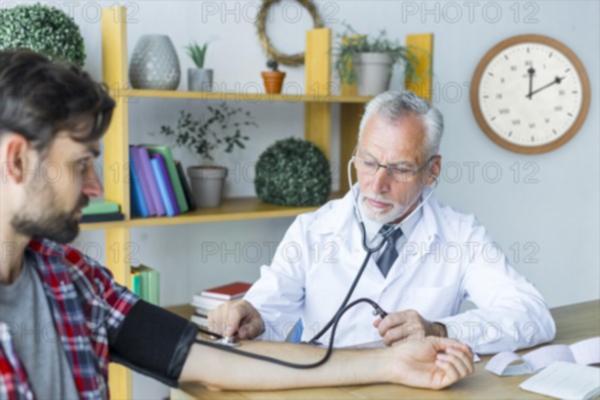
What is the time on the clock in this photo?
12:11
